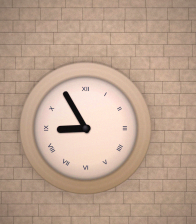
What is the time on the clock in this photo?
8:55
